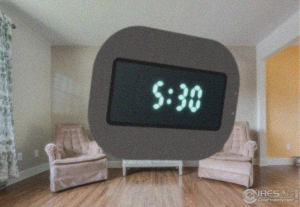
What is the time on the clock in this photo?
5:30
